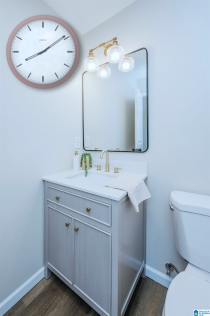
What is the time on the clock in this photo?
8:09
